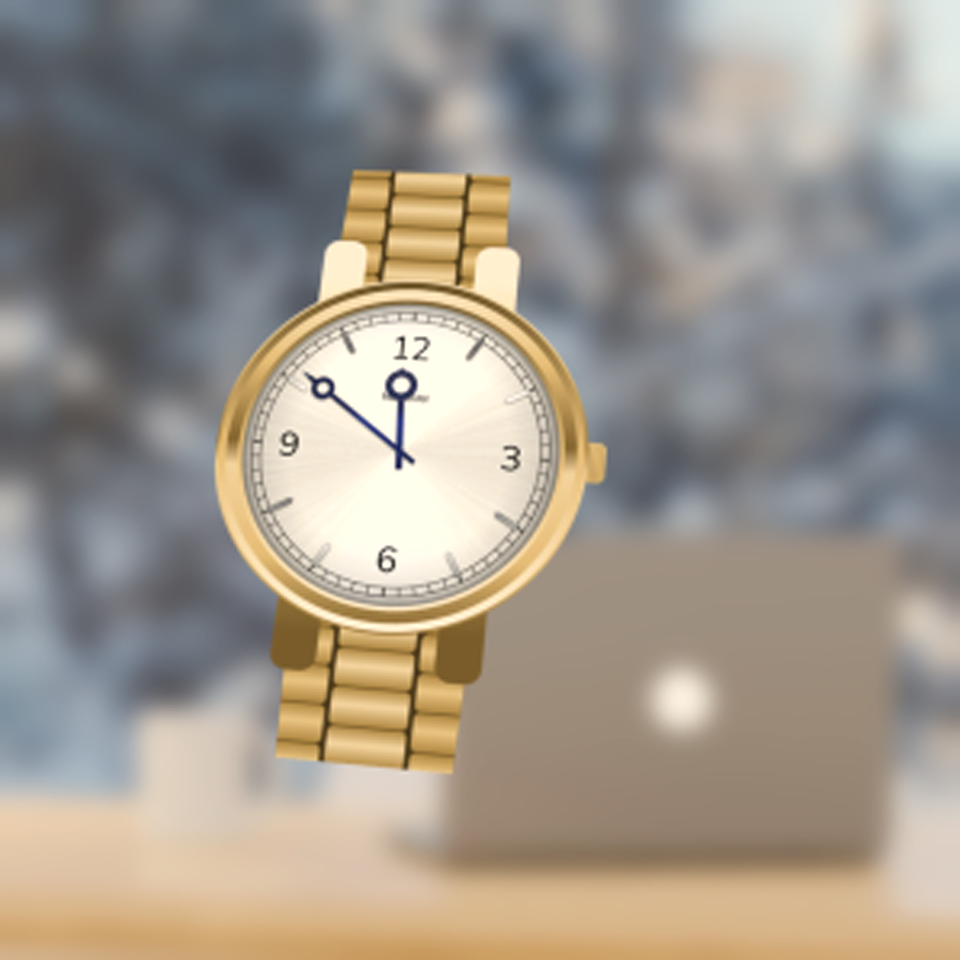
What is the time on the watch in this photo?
11:51
